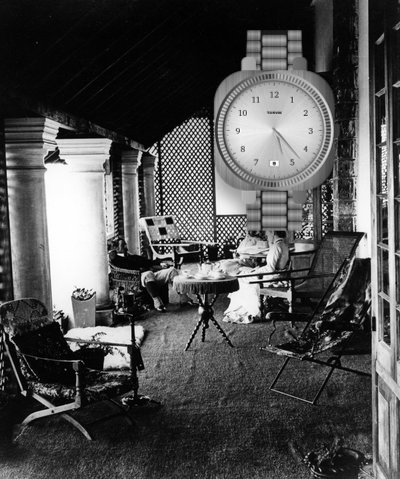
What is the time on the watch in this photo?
5:23
